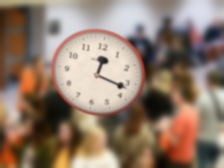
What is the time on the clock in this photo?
12:17
